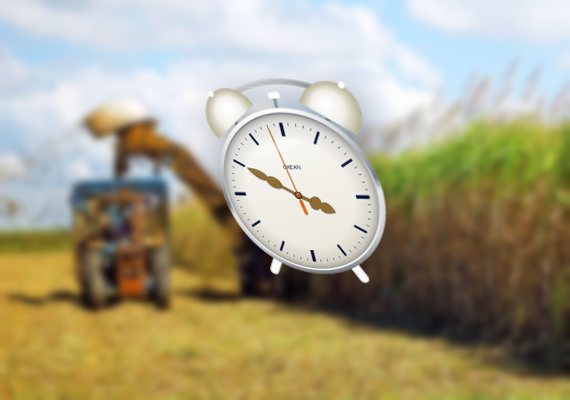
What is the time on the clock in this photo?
3:49:58
